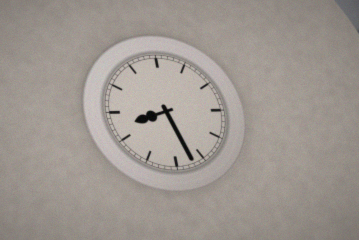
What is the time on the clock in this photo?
8:27
